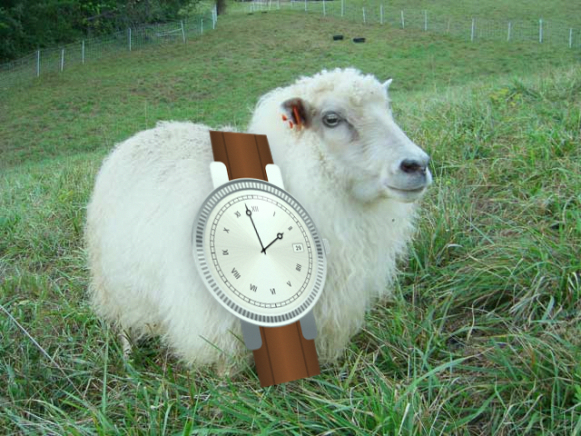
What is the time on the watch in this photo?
1:58
